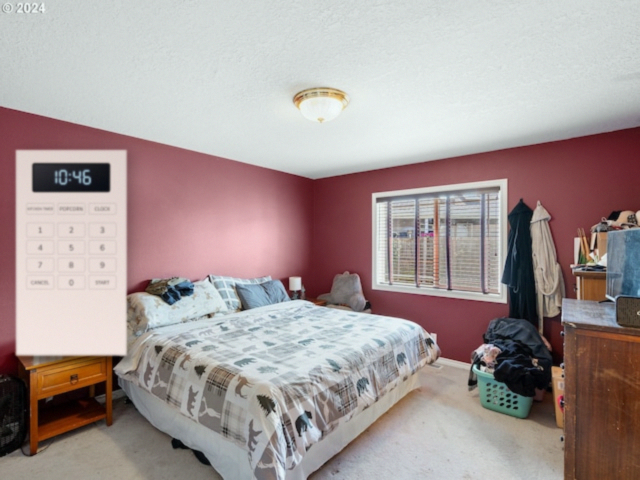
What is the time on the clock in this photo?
10:46
